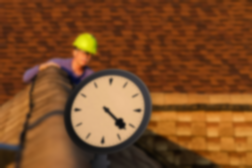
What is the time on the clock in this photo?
4:22
